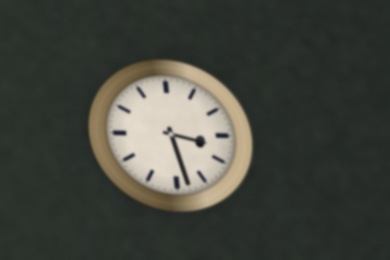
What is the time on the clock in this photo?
3:28
